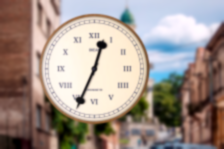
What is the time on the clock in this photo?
12:34
